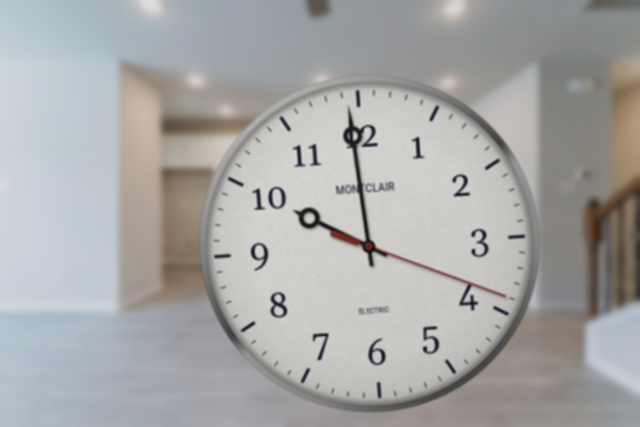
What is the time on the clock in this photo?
9:59:19
